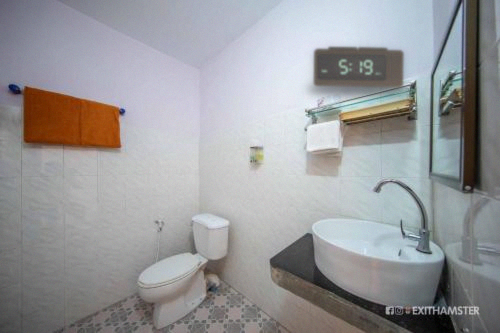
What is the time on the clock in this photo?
5:19
